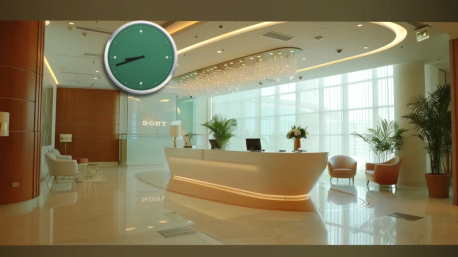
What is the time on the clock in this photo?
8:42
